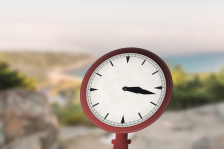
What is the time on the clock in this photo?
3:17
